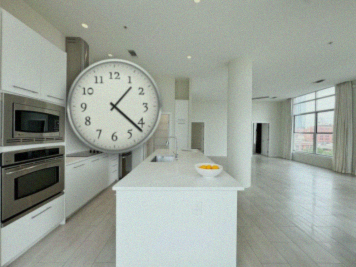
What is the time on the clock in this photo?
1:22
